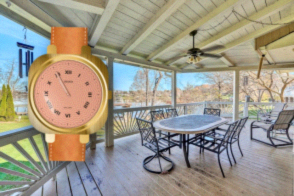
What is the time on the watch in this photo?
10:55
